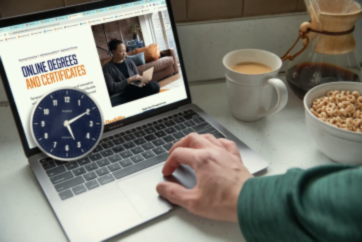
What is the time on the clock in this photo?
5:10
